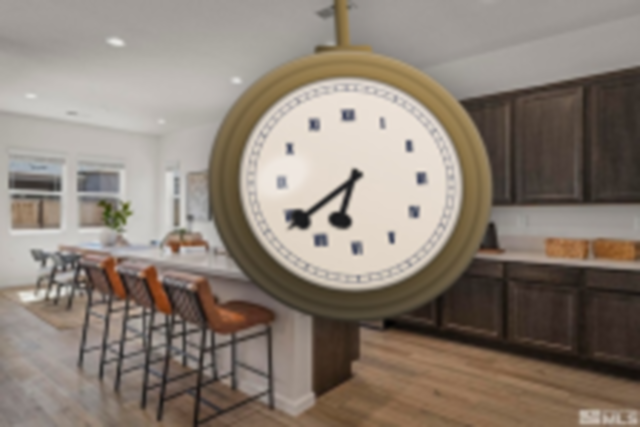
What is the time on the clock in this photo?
6:39
